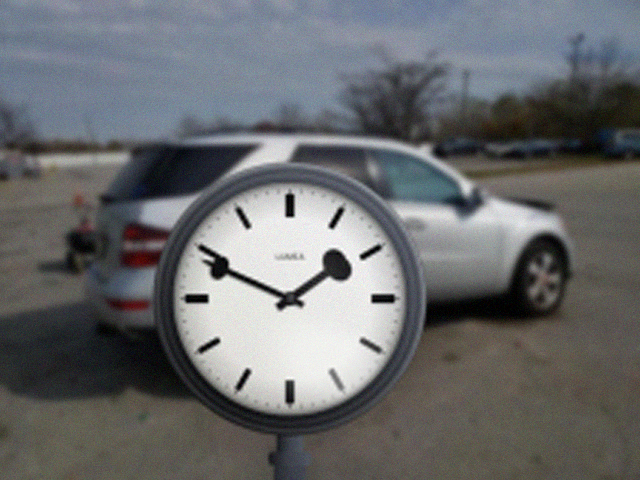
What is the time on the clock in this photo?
1:49
